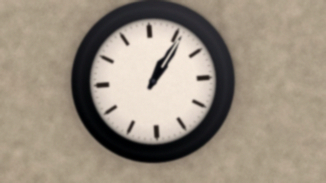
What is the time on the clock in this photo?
1:06
